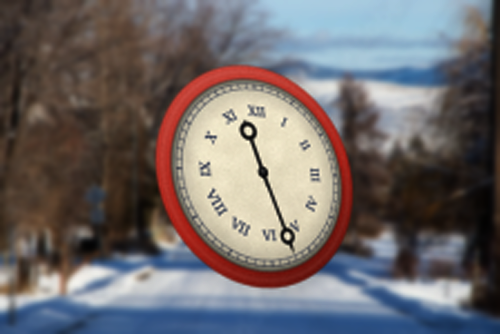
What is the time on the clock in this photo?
11:27
